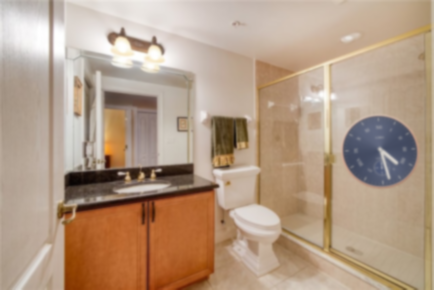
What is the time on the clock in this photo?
4:28
